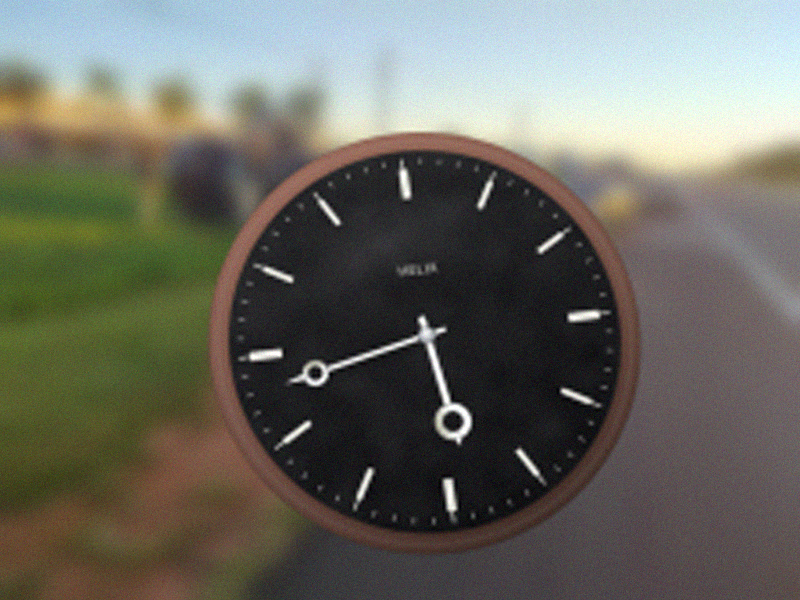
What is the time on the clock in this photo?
5:43
